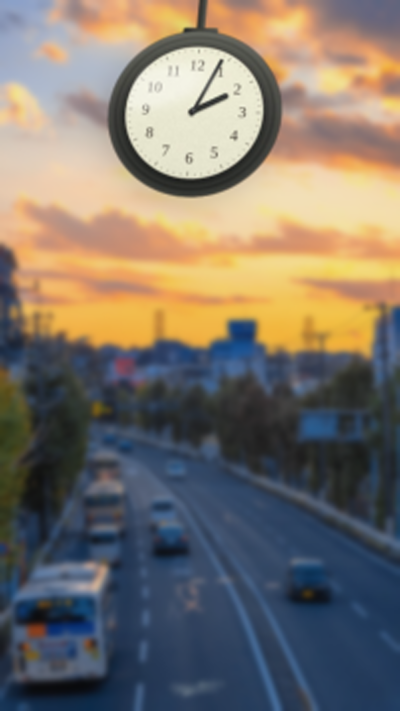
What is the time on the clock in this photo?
2:04
